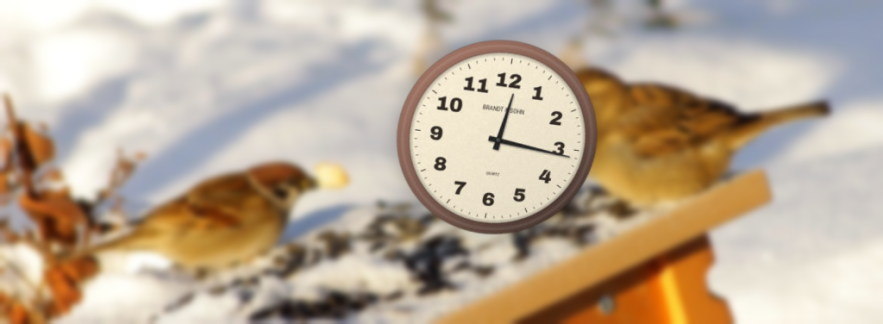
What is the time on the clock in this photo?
12:16
